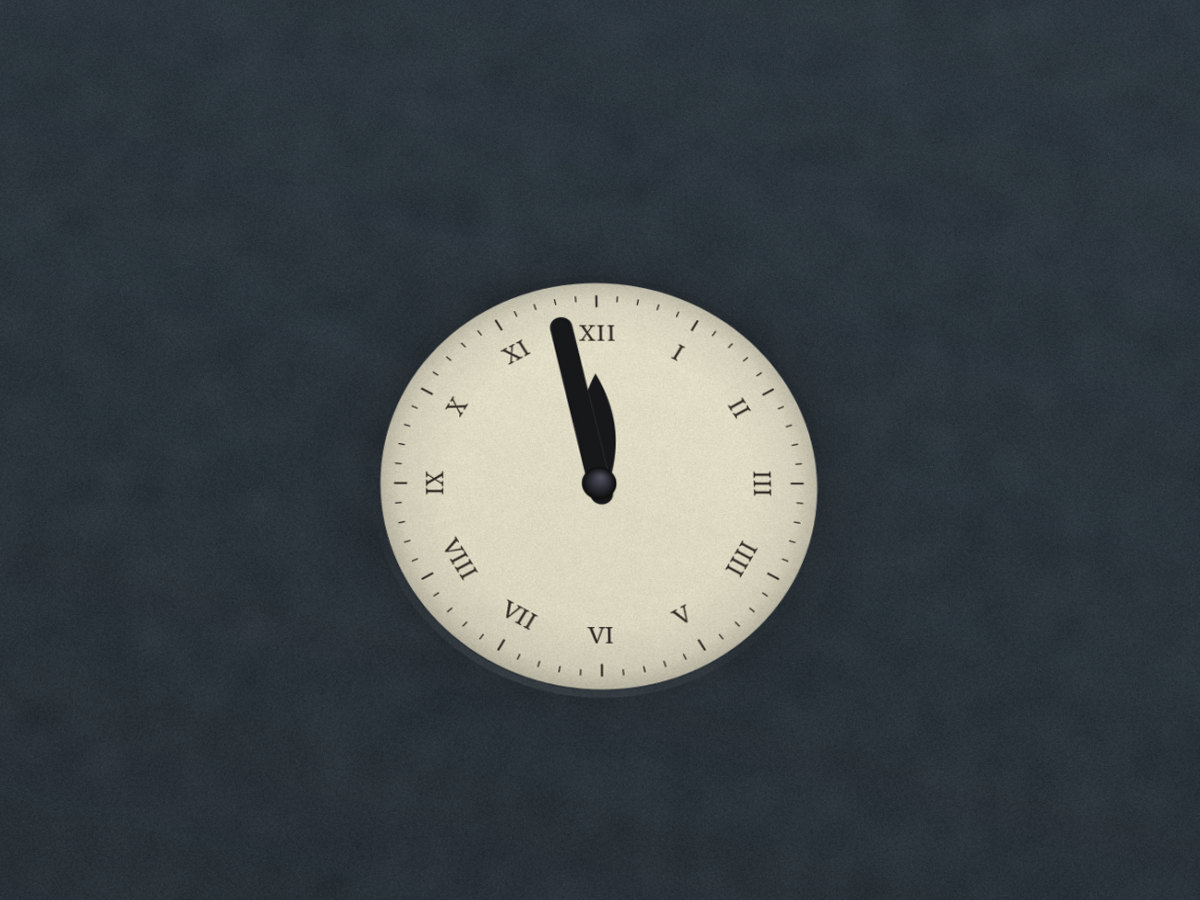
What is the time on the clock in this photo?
11:58
